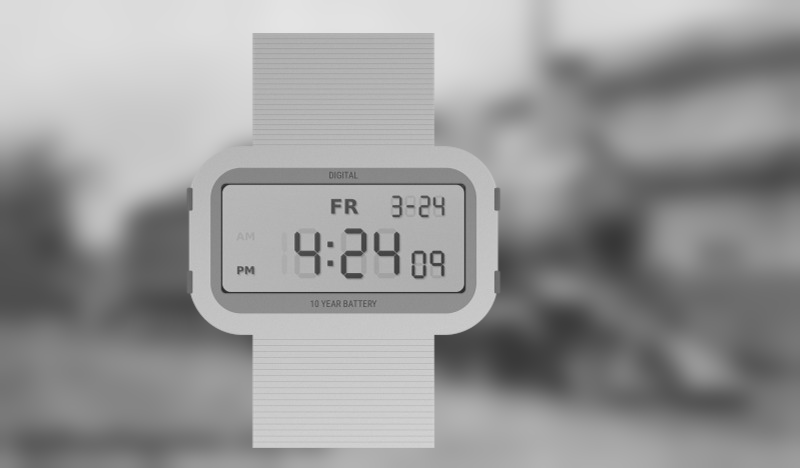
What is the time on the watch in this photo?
4:24:09
